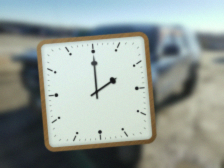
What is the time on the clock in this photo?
2:00
